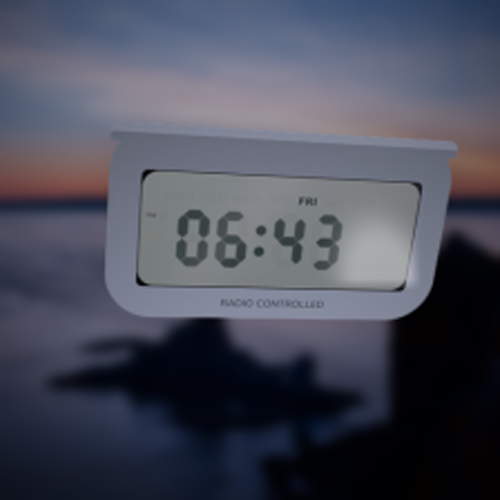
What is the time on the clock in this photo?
6:43
